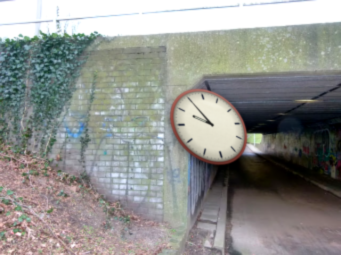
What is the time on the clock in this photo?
9:55
